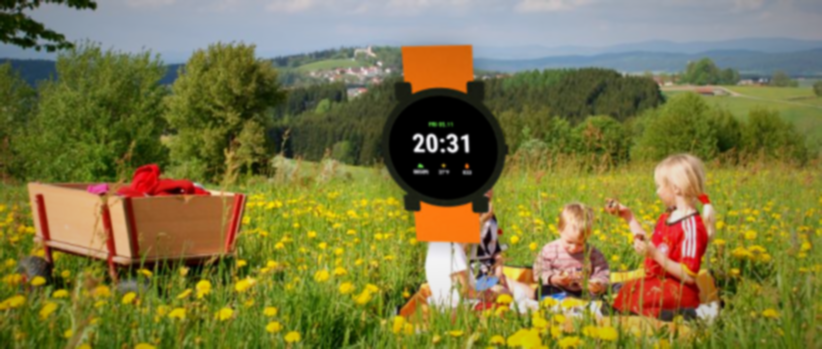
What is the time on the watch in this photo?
20:31
